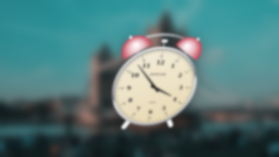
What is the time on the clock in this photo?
3:53
